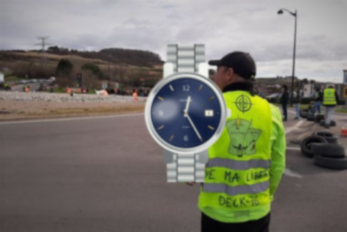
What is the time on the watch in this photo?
12:25
